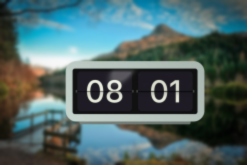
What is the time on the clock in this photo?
8:01
